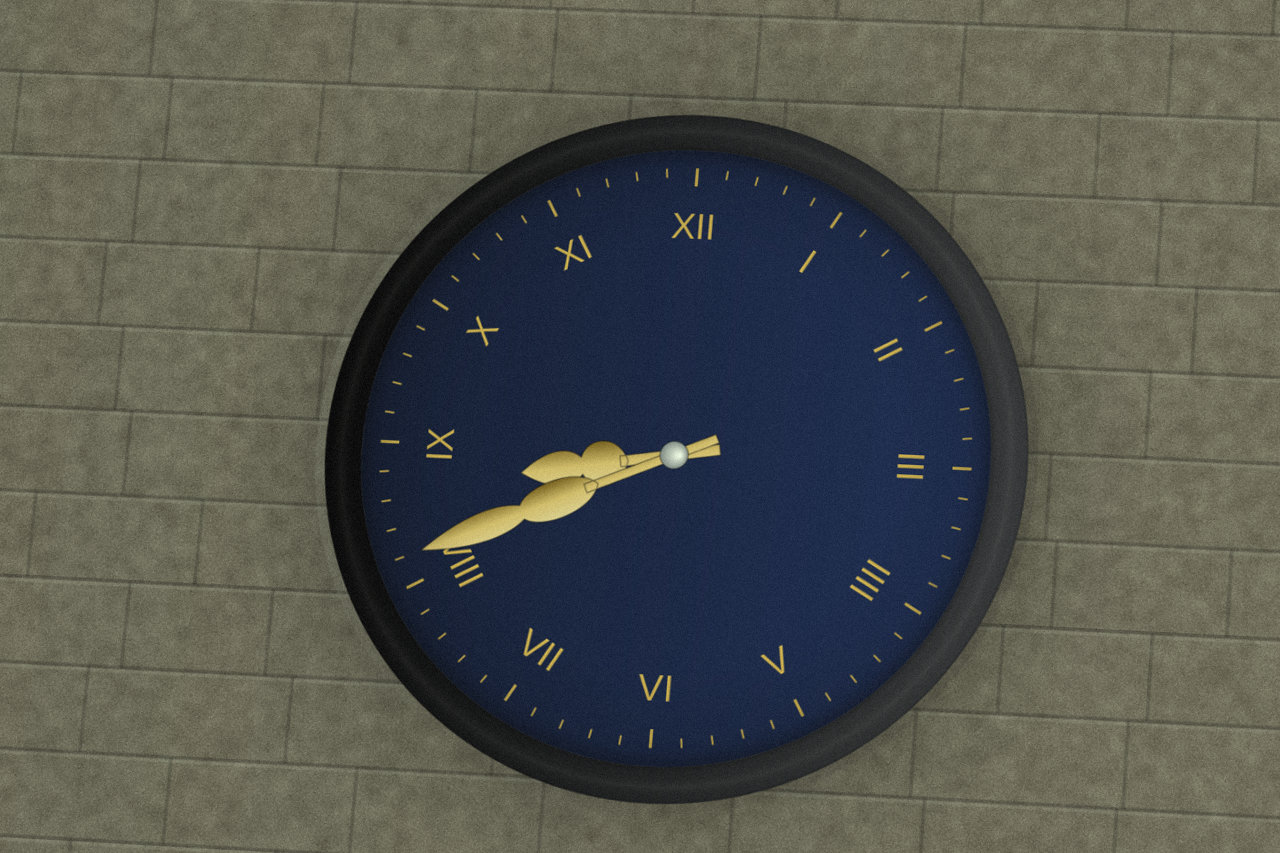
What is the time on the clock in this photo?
8:41
